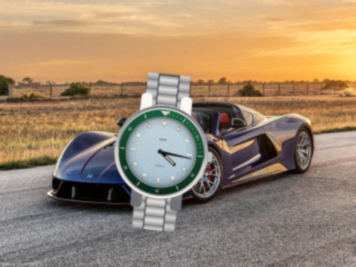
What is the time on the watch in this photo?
4:16
